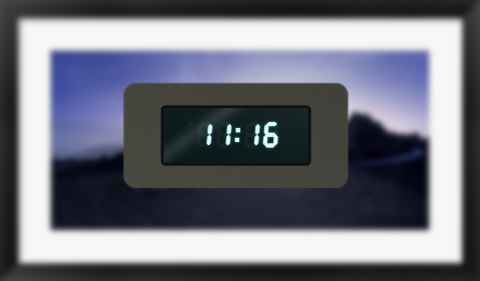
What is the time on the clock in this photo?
11:16
